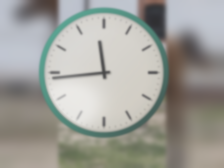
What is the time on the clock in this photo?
11:44
